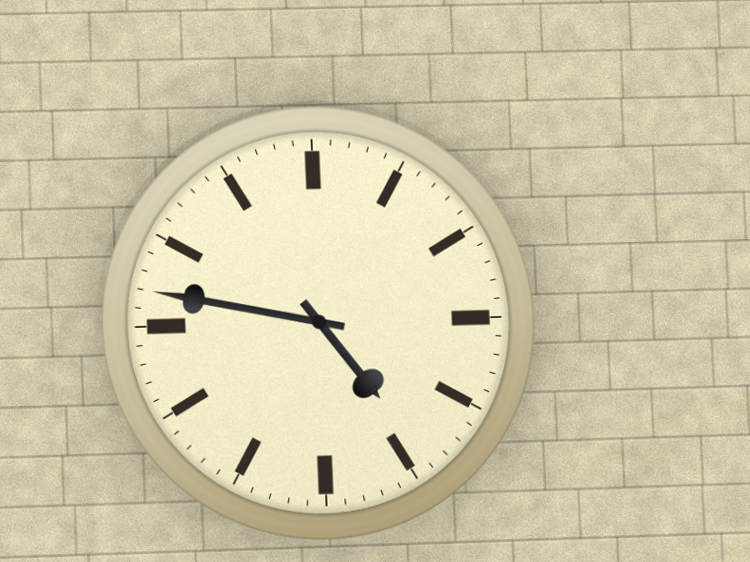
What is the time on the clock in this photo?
4:47
